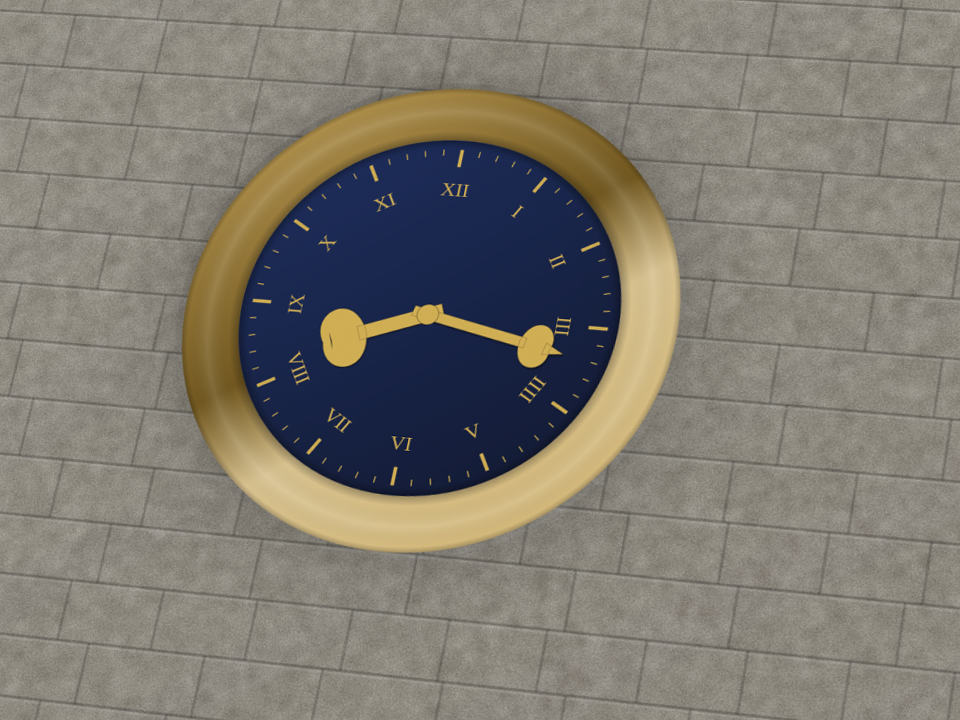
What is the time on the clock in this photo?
8:17
